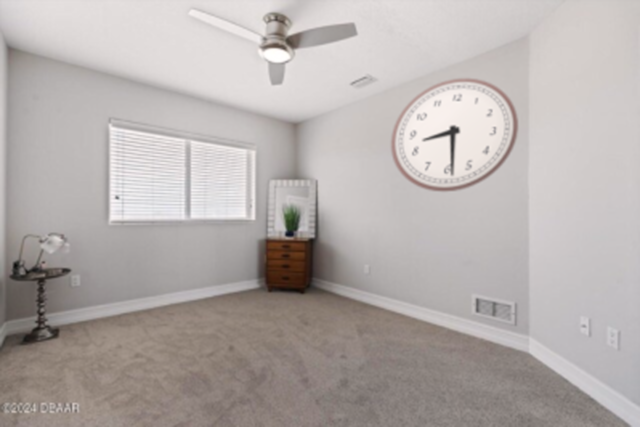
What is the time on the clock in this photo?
8:29
